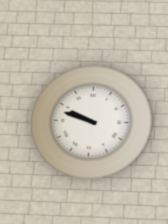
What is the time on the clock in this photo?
9:48
